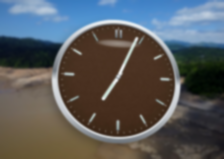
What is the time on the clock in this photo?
7:04
